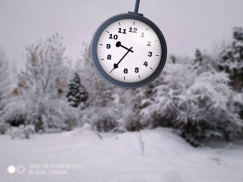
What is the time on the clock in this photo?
9:35
